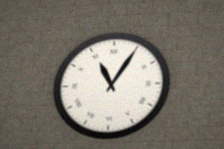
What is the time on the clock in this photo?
11:05
